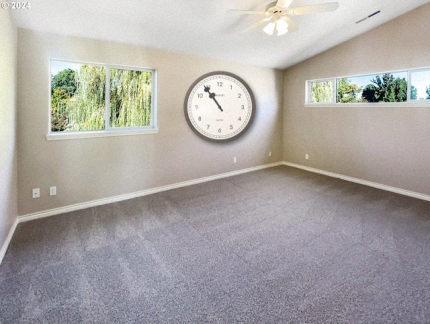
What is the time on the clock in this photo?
10:54
